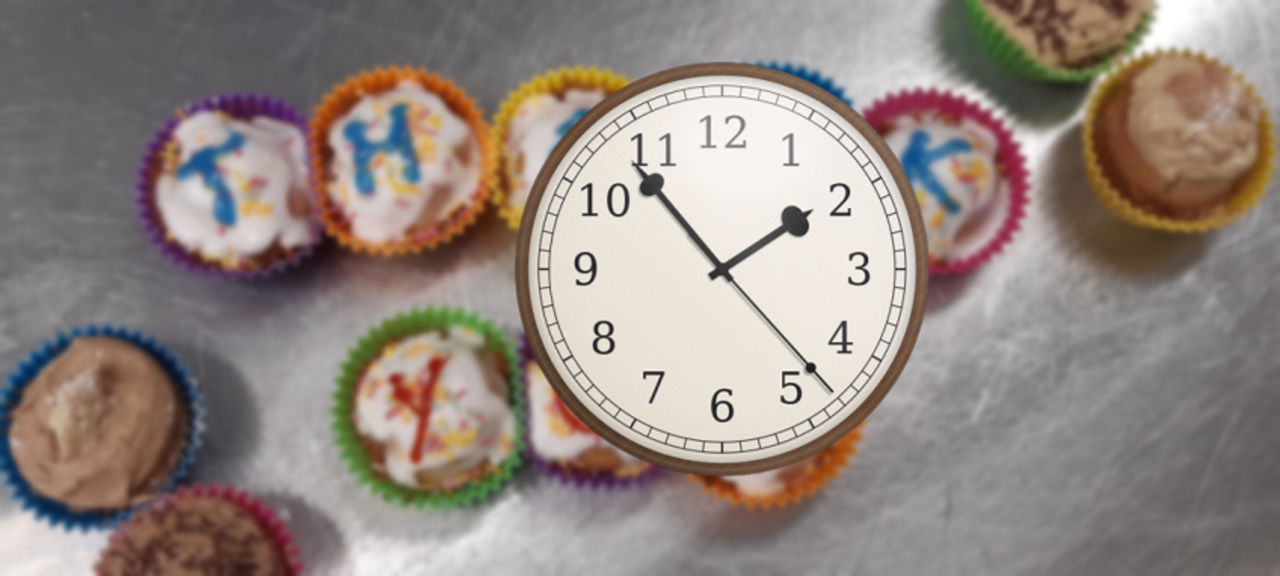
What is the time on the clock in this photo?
1:53:23
